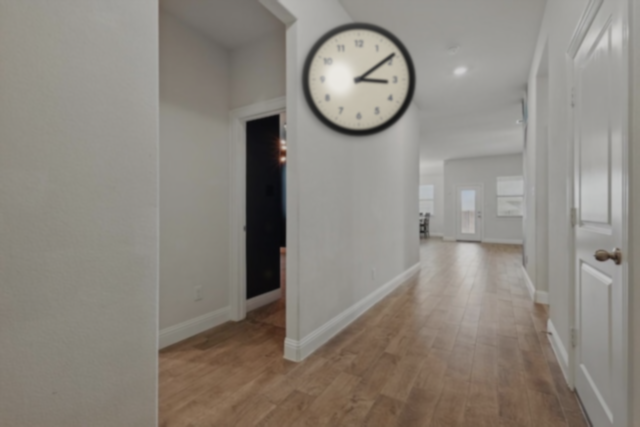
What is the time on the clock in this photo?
3:09
